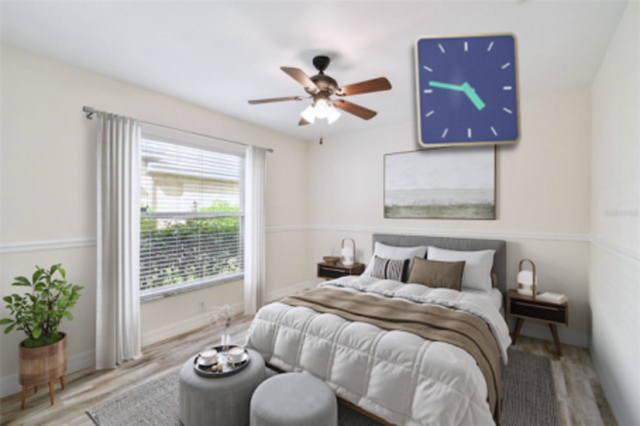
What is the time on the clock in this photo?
4:47
